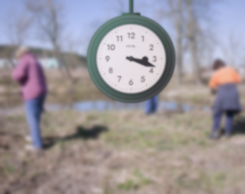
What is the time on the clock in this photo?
3:18
